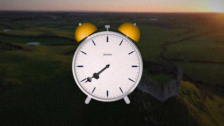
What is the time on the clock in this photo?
7:39
